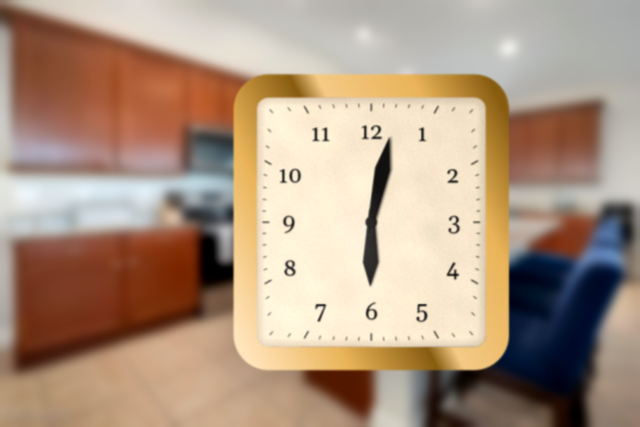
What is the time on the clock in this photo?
6:02
